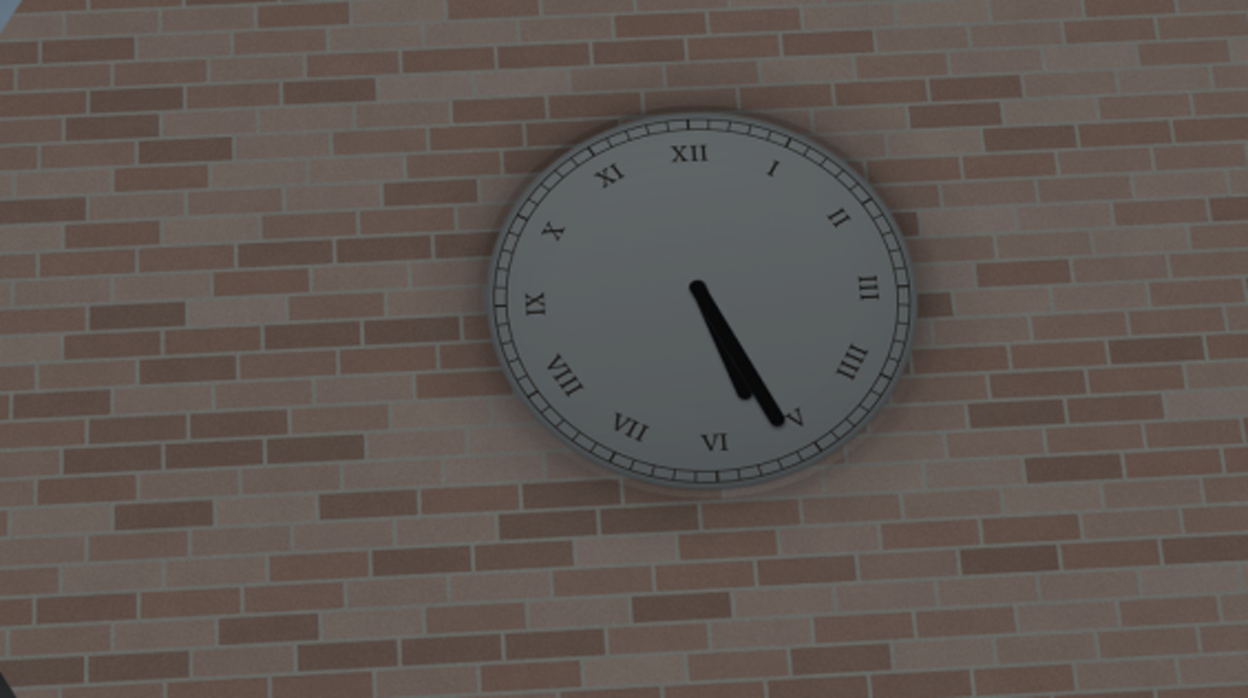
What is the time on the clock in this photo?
5:26
